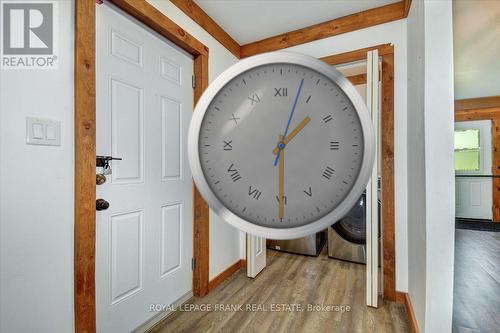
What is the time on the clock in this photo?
1:30:03
